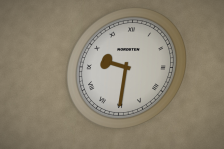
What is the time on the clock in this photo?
9:30
